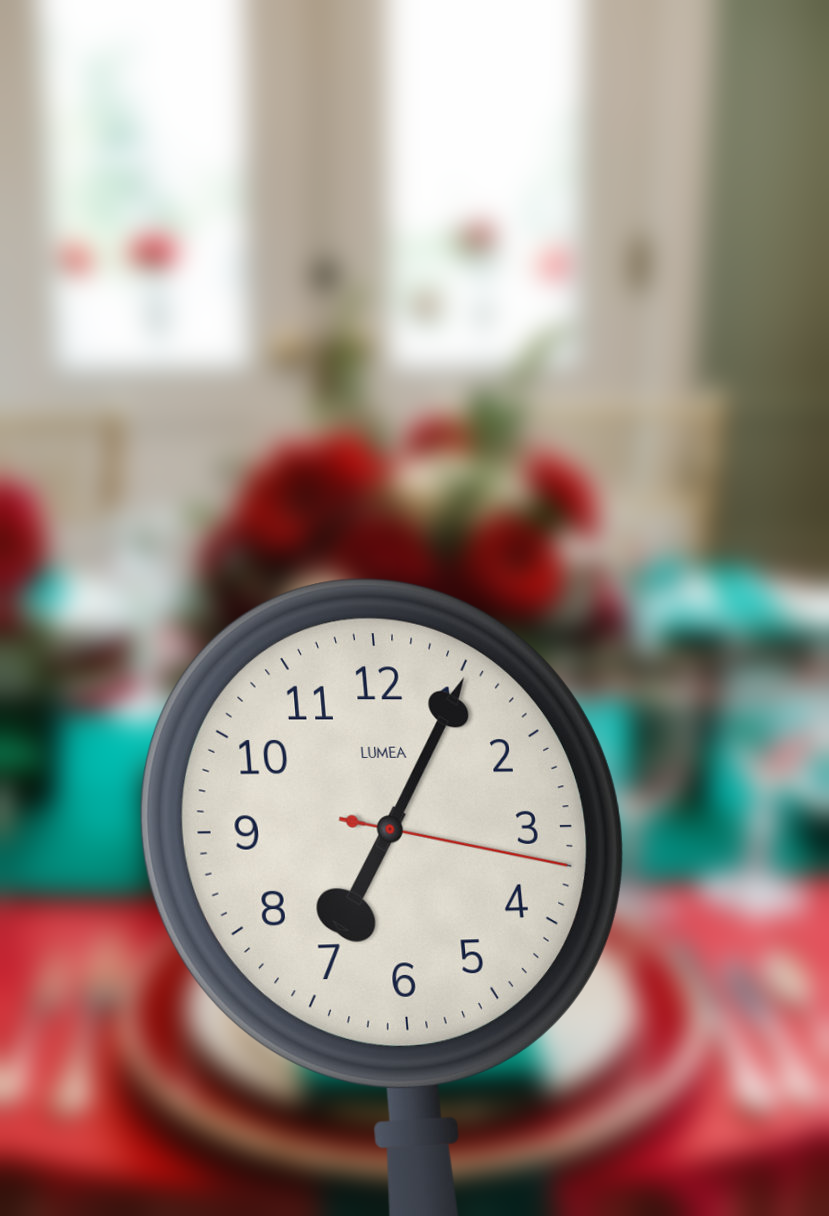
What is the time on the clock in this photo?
7:05:17
